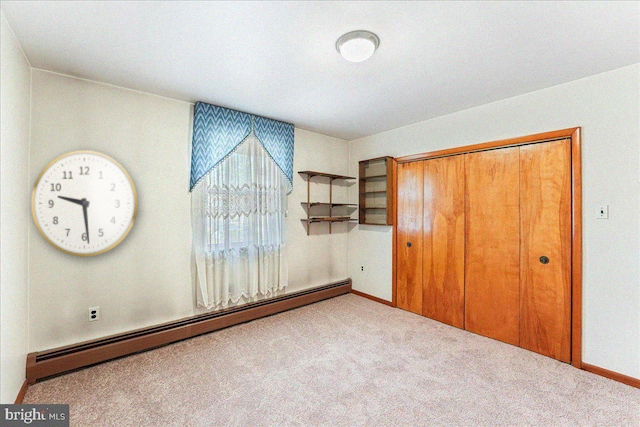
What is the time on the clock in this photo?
9:29
